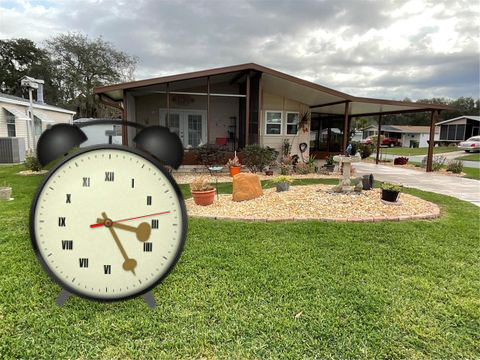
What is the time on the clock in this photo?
3:25:13
